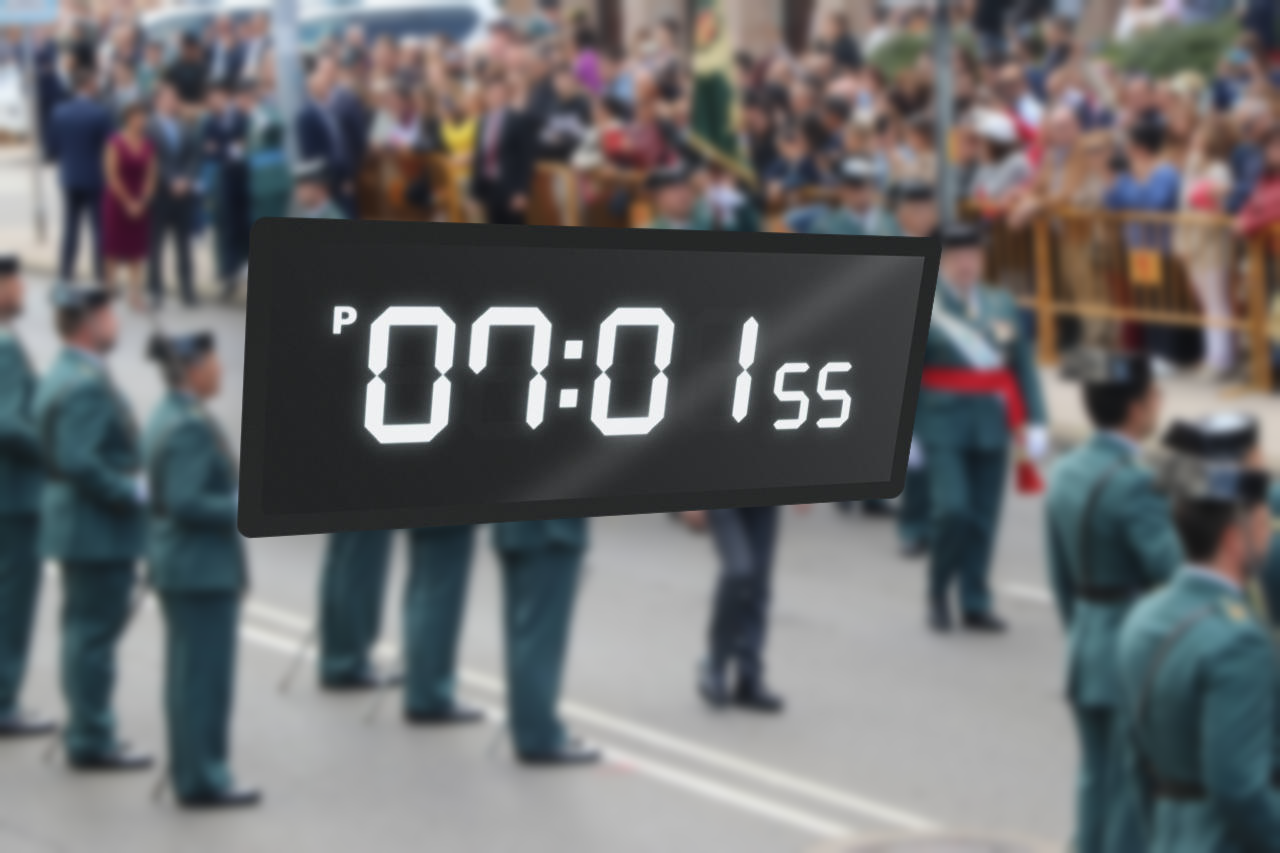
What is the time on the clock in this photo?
7:01:55
